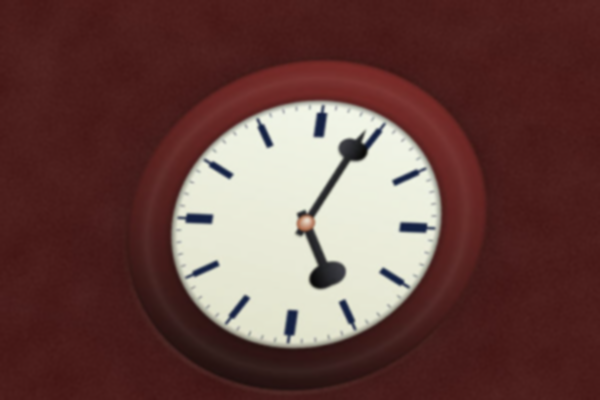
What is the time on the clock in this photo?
5:04
